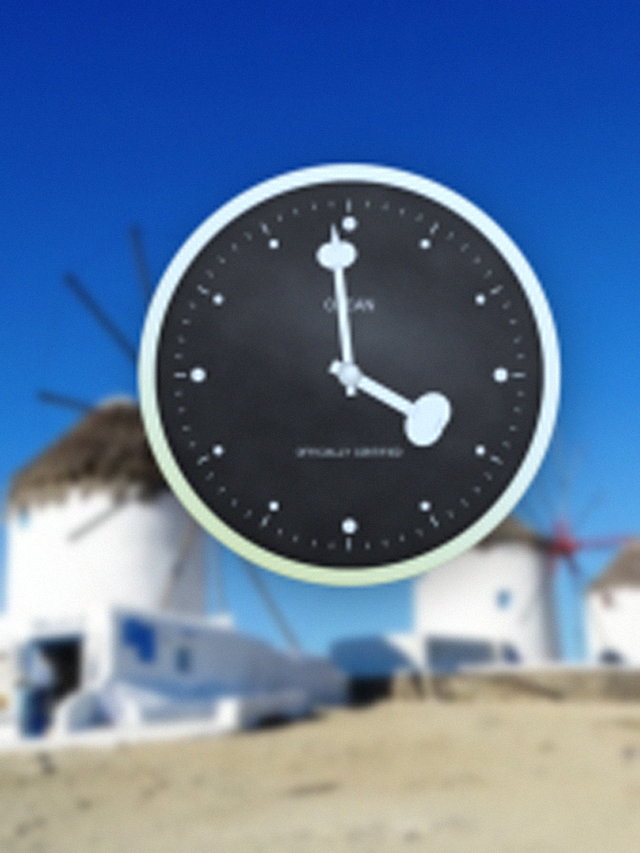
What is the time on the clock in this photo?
3:59
